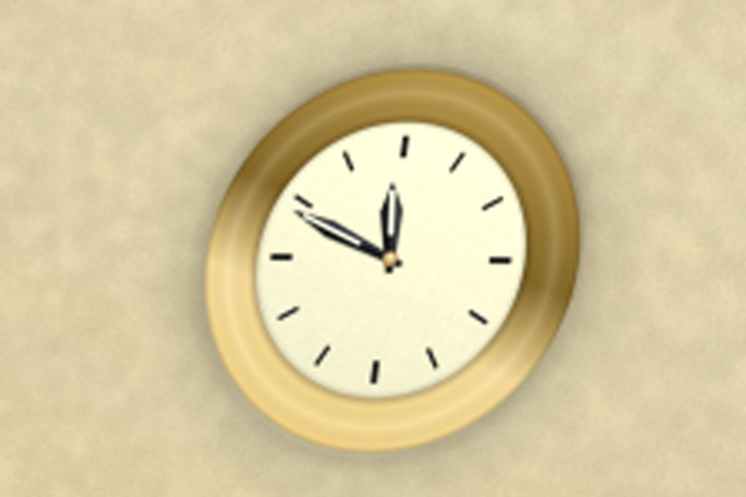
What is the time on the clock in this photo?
11:49
